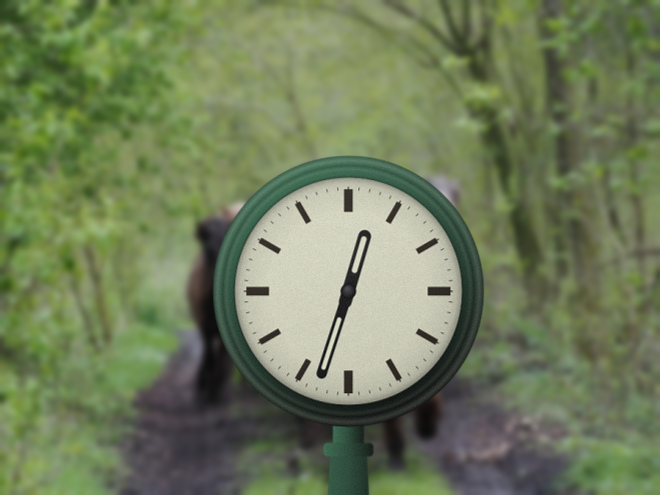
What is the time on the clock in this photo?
12:33
